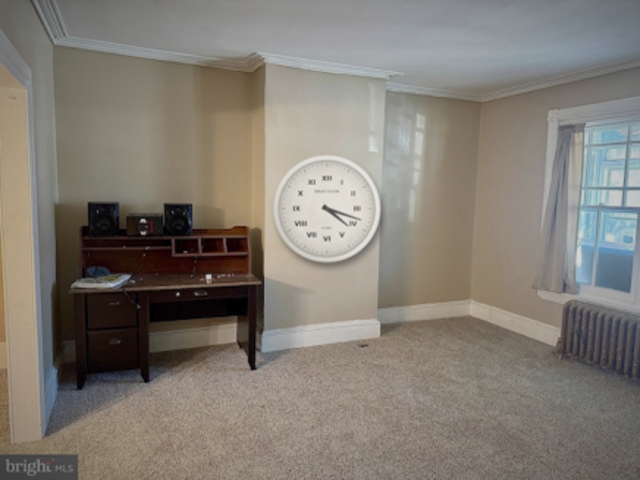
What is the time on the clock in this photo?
4:18
